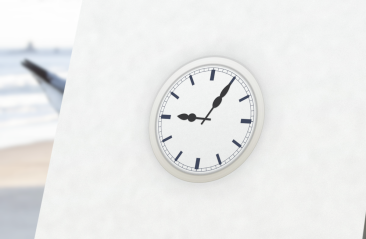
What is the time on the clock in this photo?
9:05
